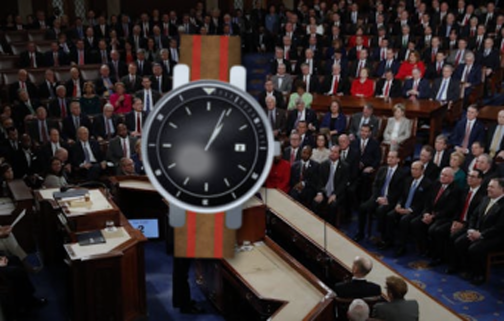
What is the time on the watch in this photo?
1:04
